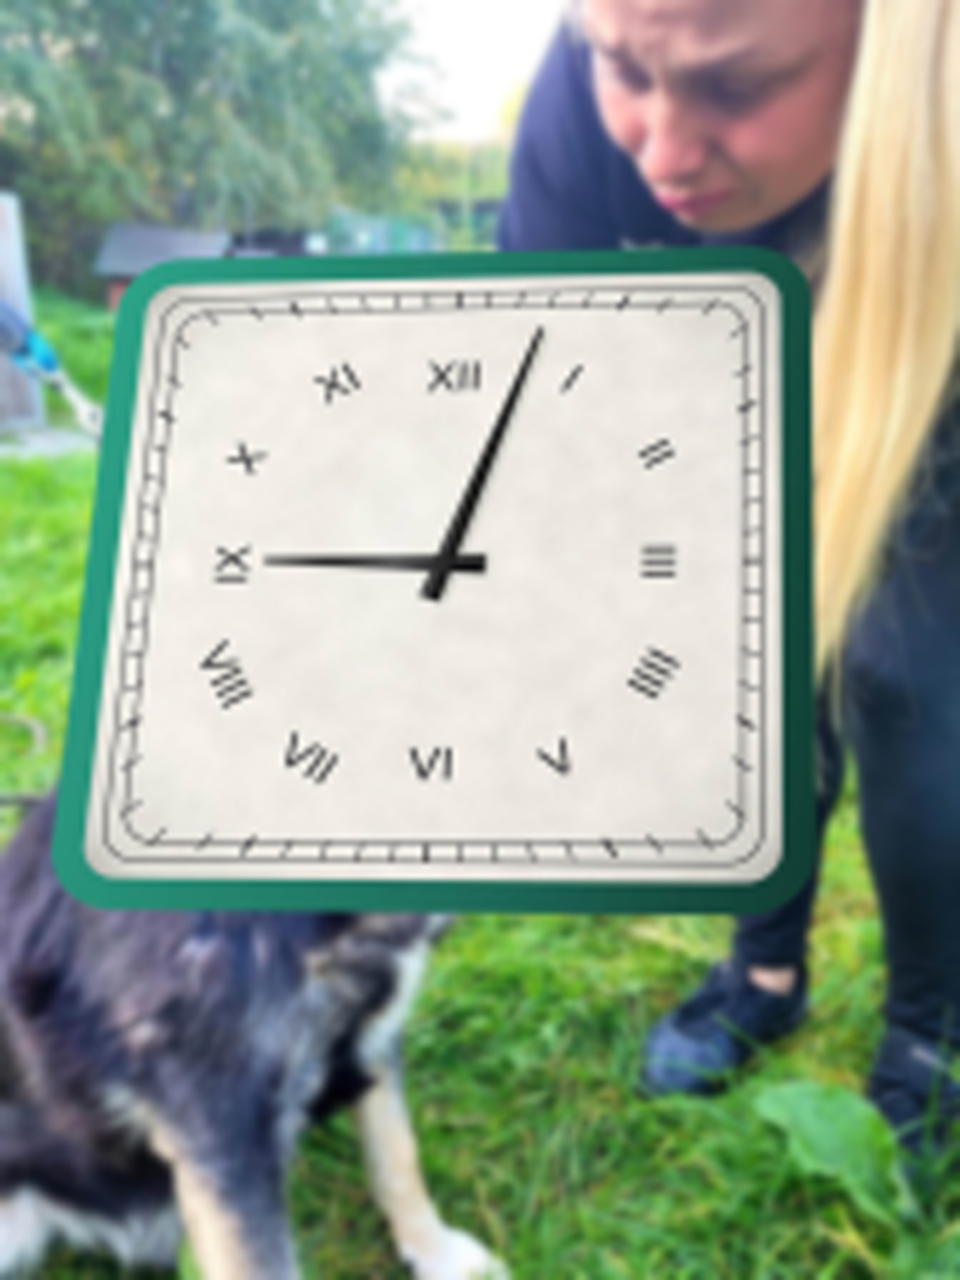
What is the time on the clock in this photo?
9:03
